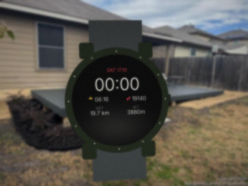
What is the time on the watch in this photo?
0:00
